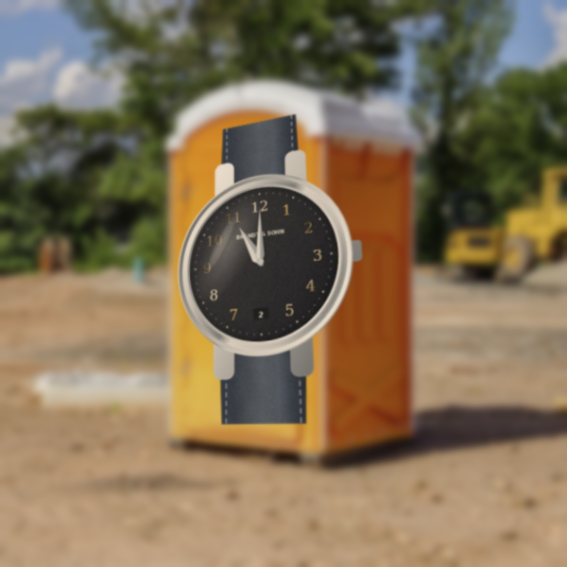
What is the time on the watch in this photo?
11:00
